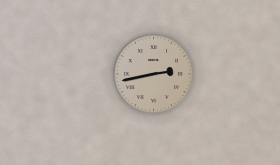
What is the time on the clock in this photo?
2:43
